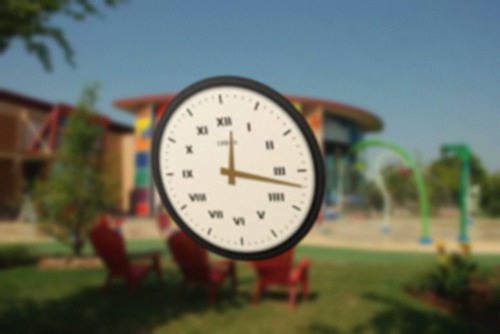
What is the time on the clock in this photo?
12:17
